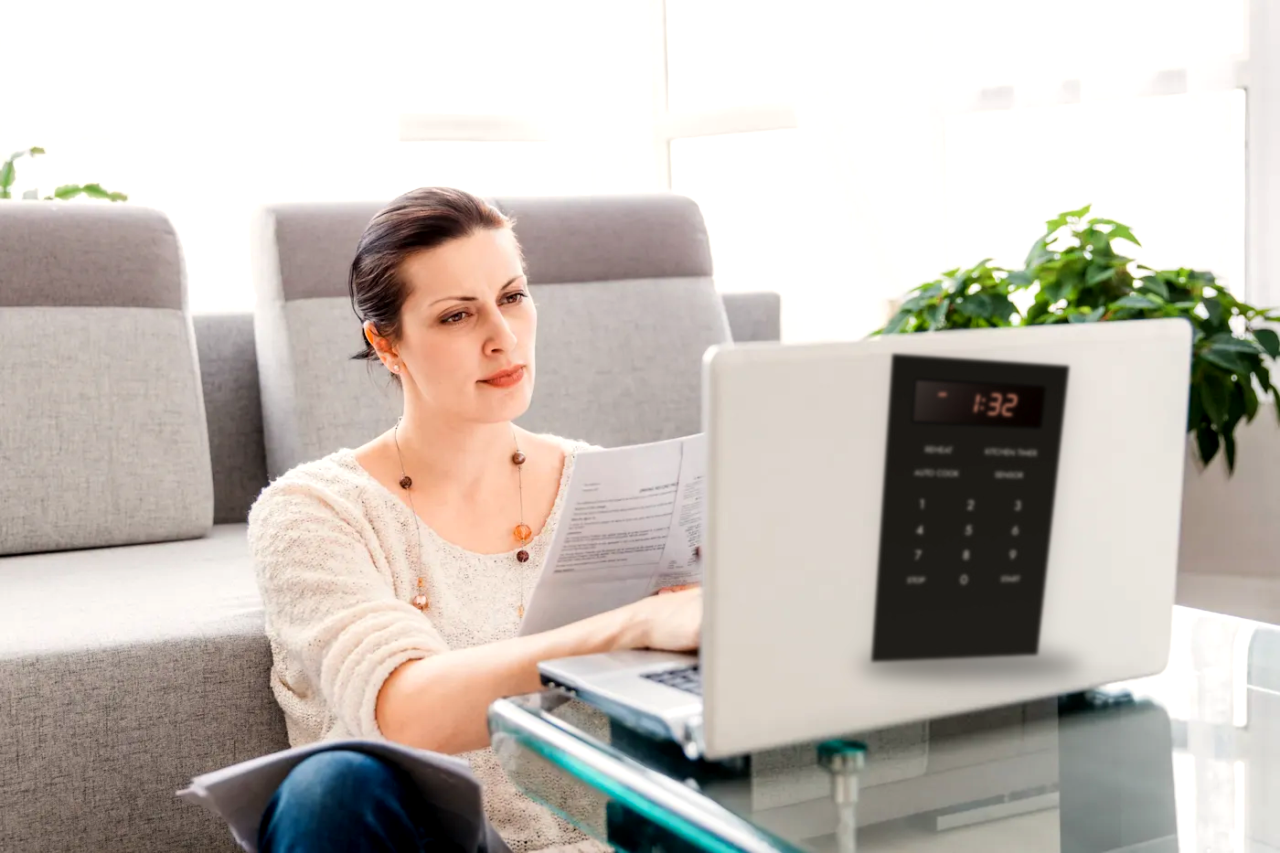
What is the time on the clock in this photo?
1:32
